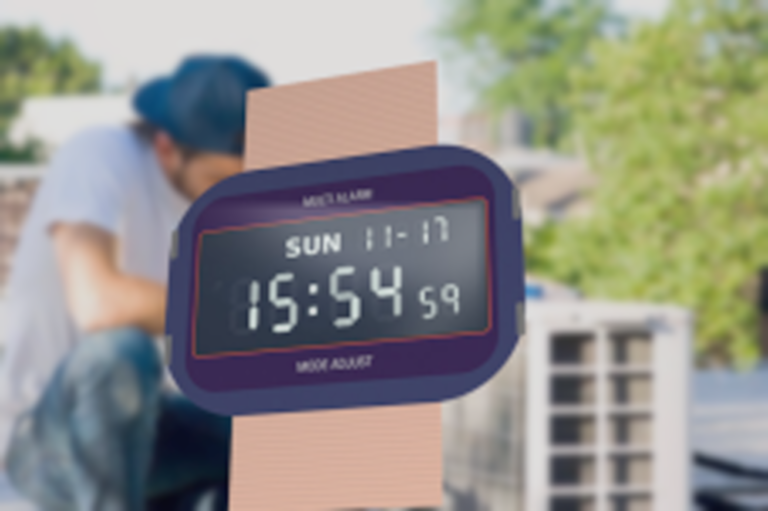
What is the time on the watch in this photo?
15:54:59
